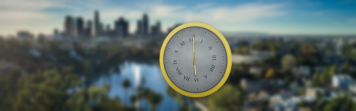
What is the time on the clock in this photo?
6:01
